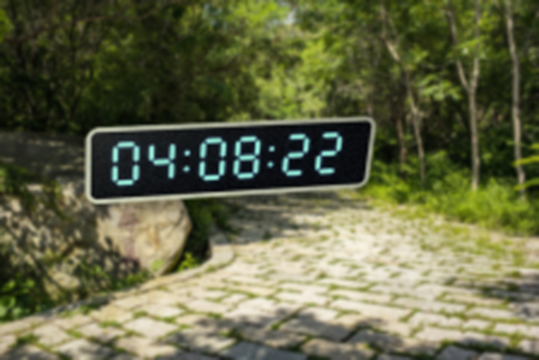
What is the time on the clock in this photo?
4:08:22
